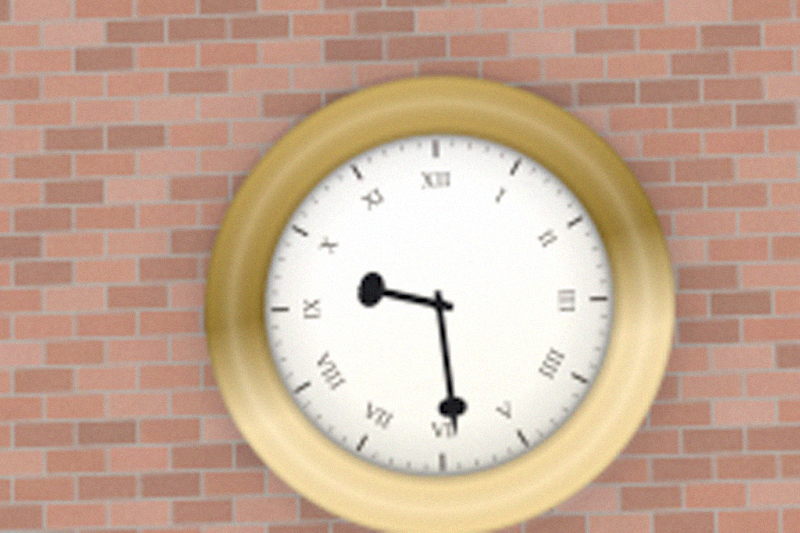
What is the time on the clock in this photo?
9:29
